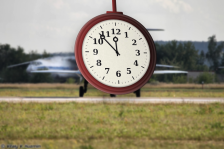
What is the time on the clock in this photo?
11:53
